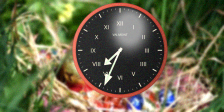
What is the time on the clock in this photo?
7:34
